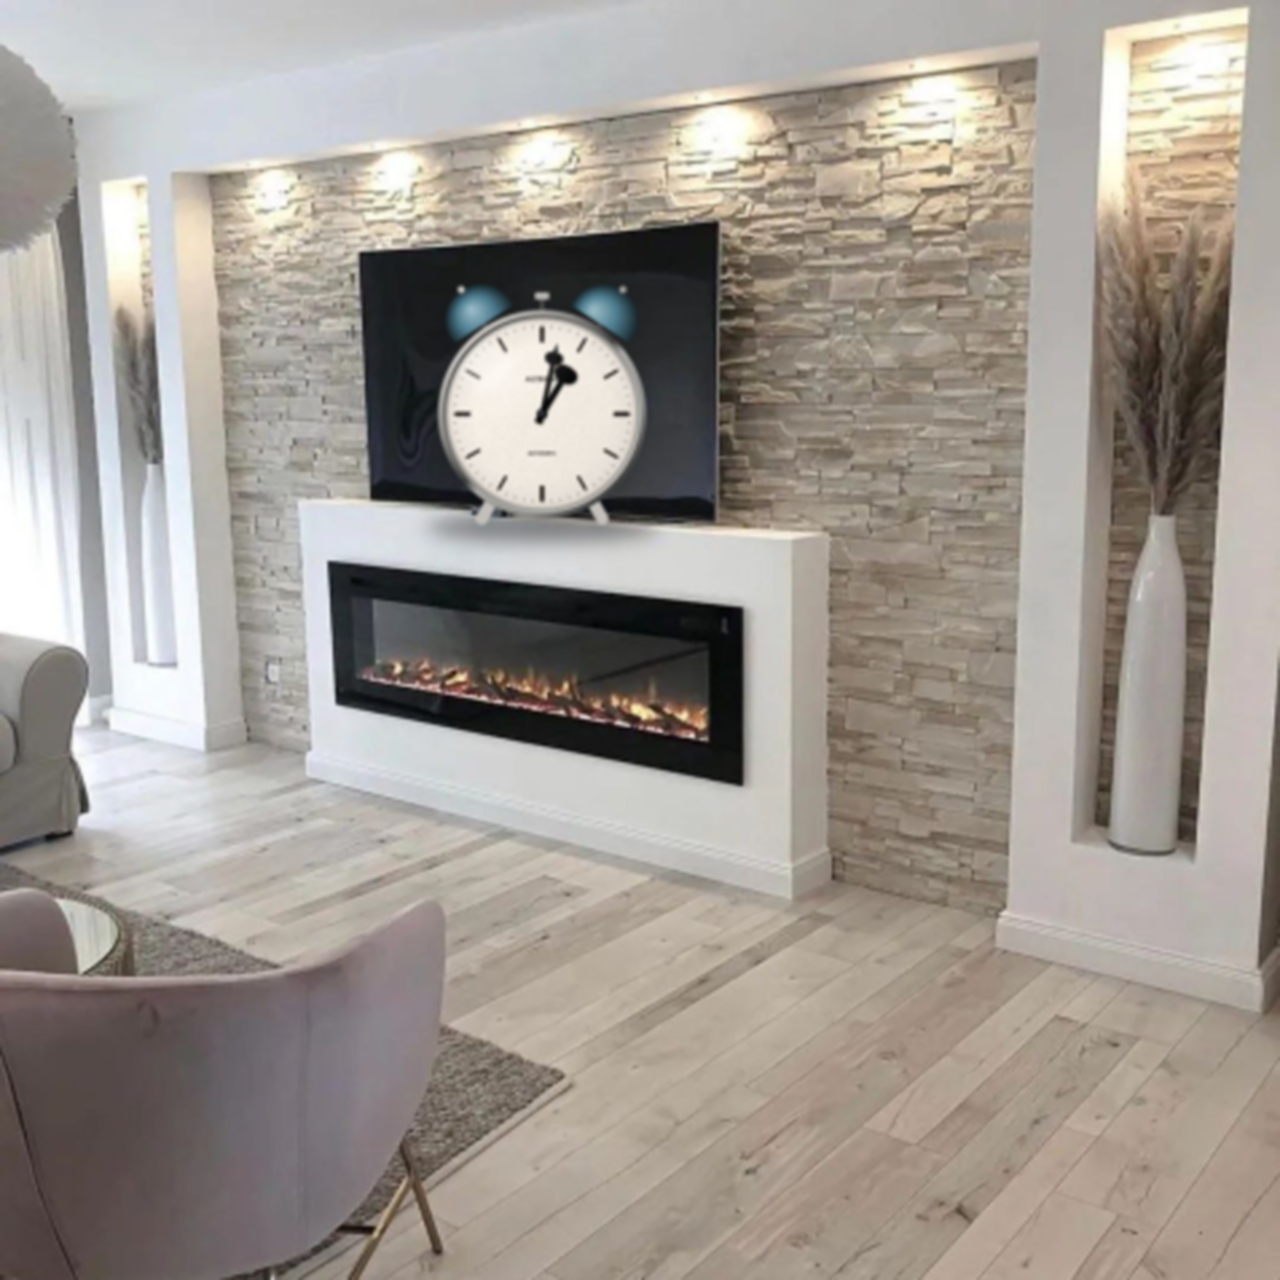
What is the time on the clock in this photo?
1:02
